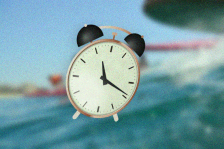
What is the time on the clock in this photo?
11:19
